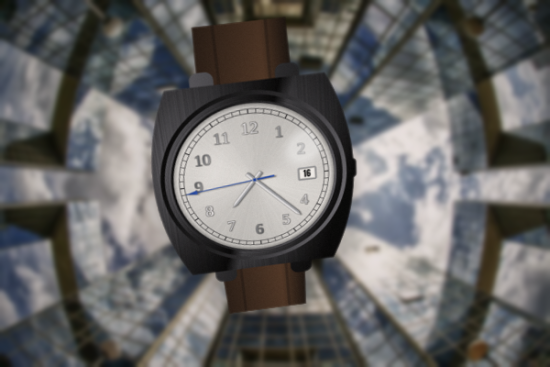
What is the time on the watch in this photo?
7:22:44
